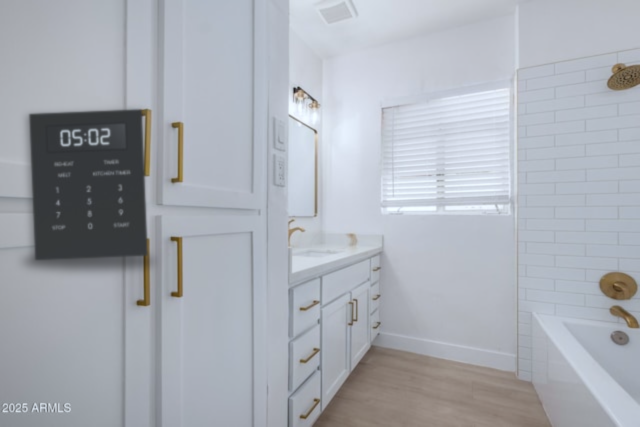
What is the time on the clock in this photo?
5:02
